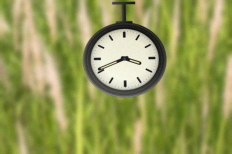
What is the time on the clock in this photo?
3:41
